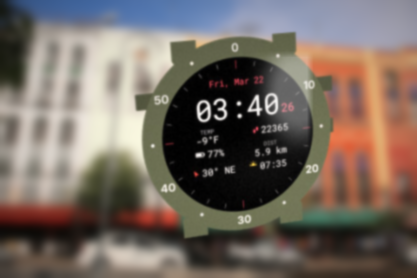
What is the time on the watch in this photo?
3:40:26
